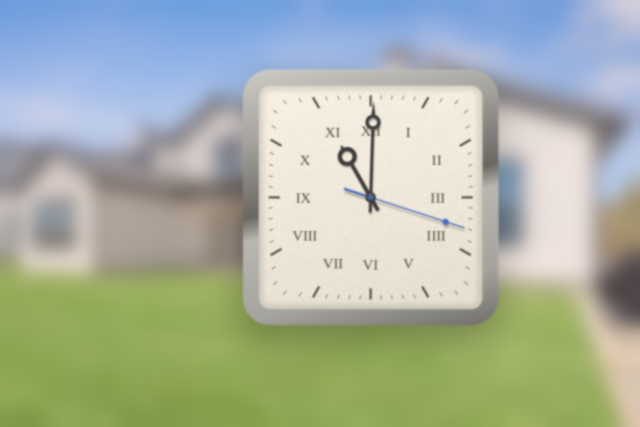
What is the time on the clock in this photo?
11:00:18
